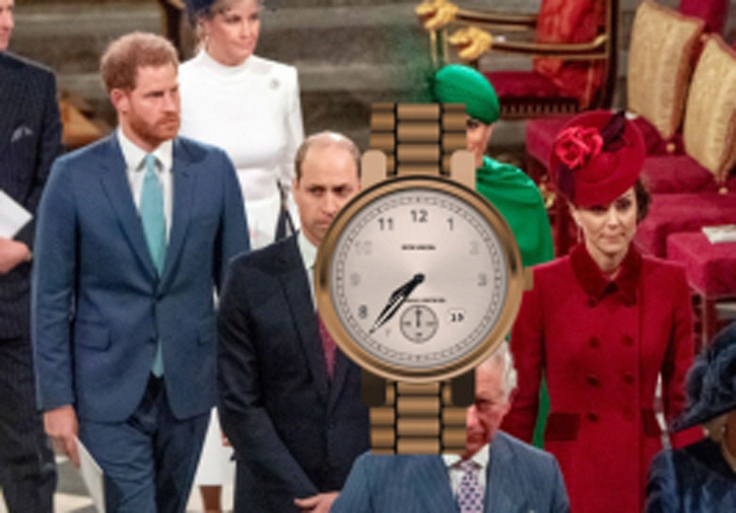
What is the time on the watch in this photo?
7:37
